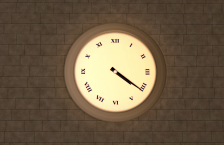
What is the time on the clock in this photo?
4:21
